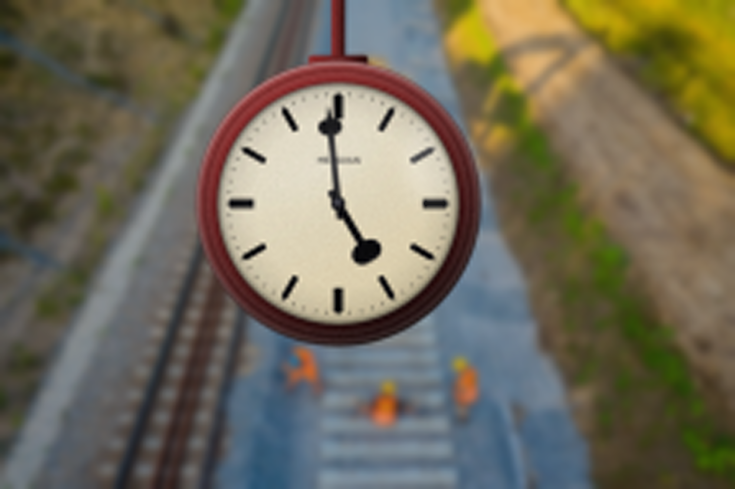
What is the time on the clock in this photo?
4:59
